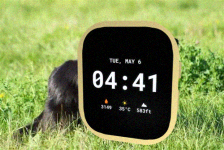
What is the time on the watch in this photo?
4:41
